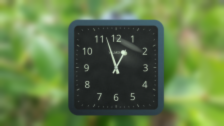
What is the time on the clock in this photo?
12:57
